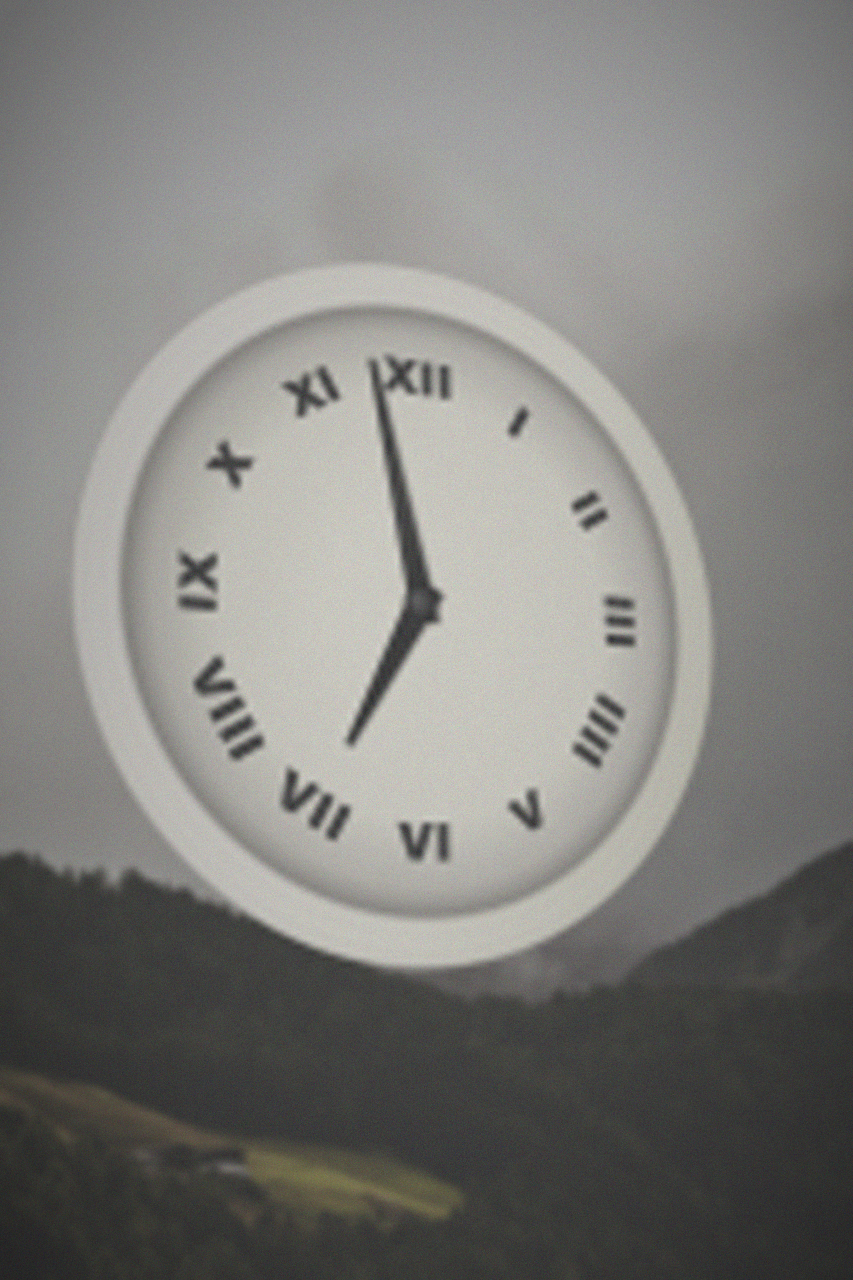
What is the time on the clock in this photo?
6:58
